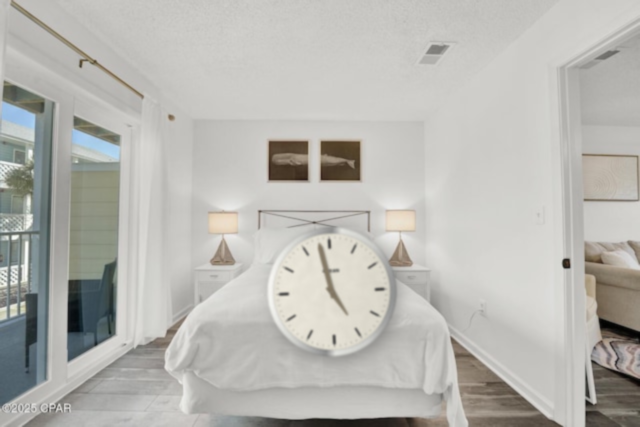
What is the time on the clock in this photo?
4:58
